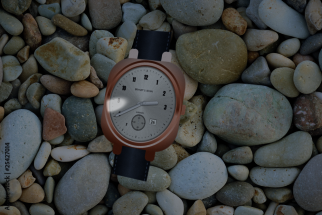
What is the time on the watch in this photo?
2:40
